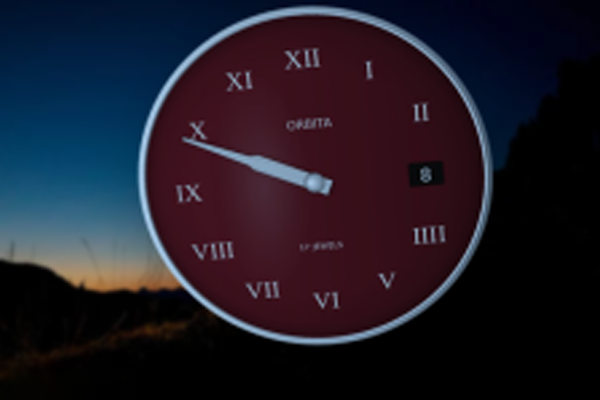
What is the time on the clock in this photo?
9:49
